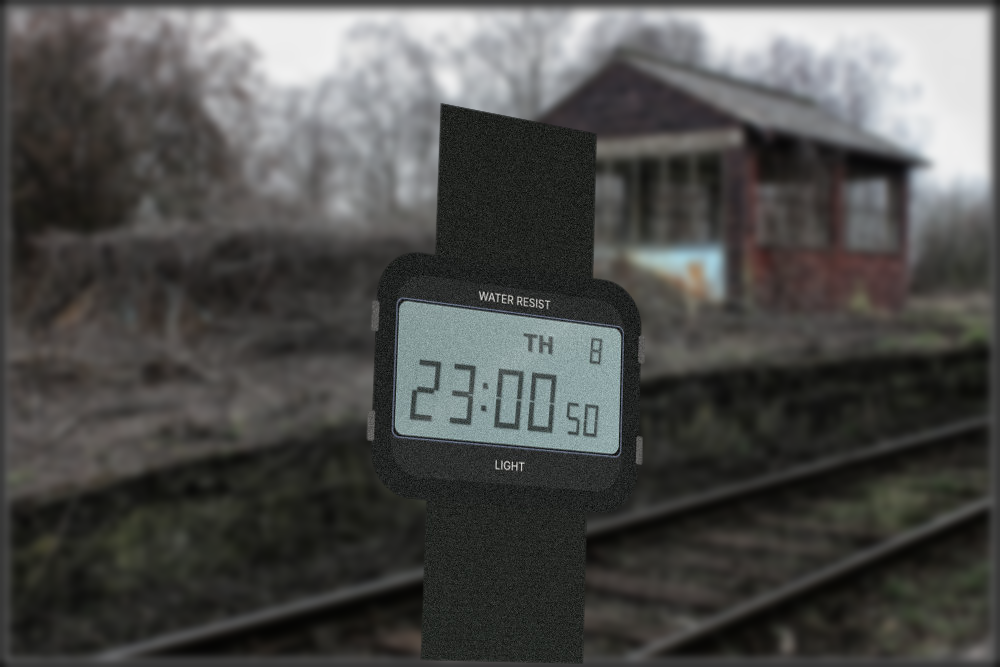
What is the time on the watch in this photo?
23:00:50
